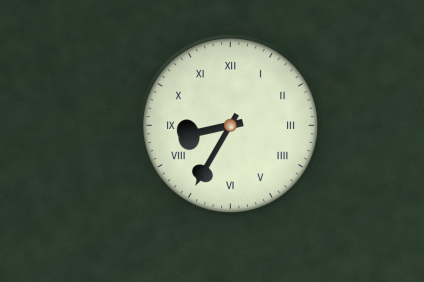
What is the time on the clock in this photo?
8:35
